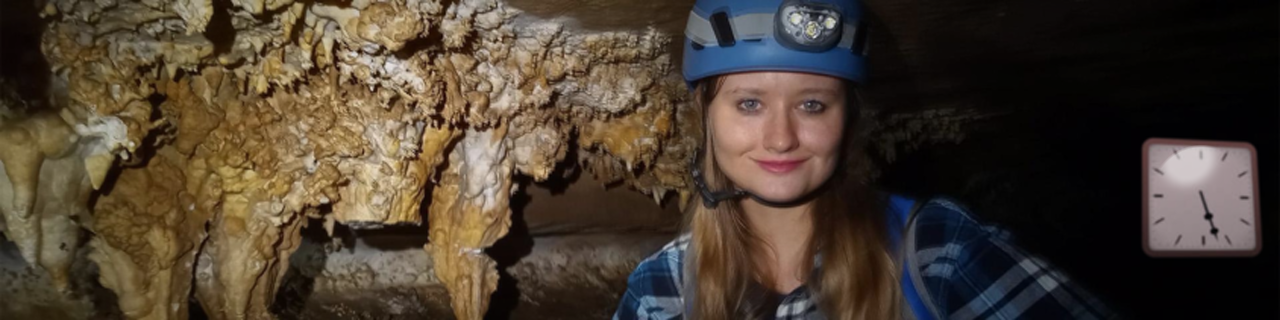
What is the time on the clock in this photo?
5:27
